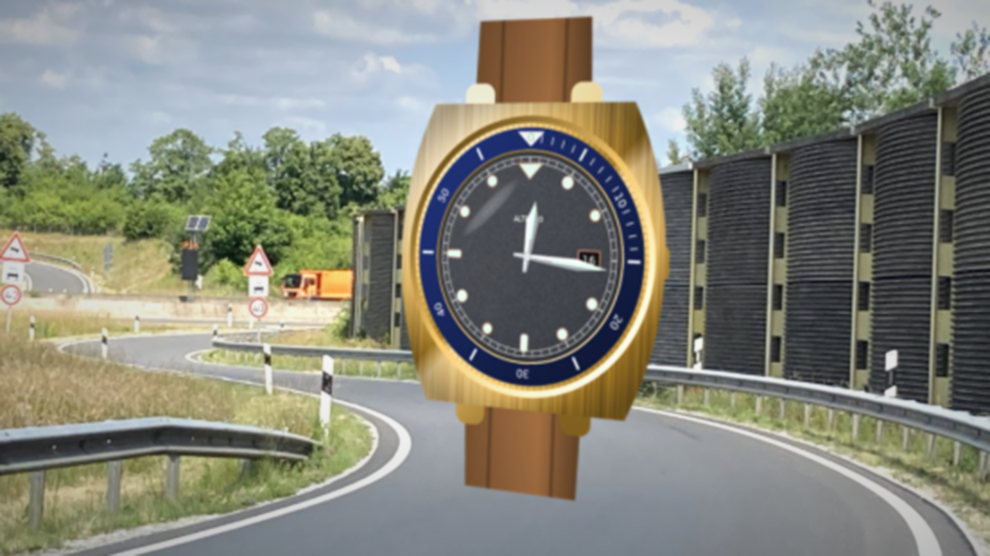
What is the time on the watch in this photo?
12:16
